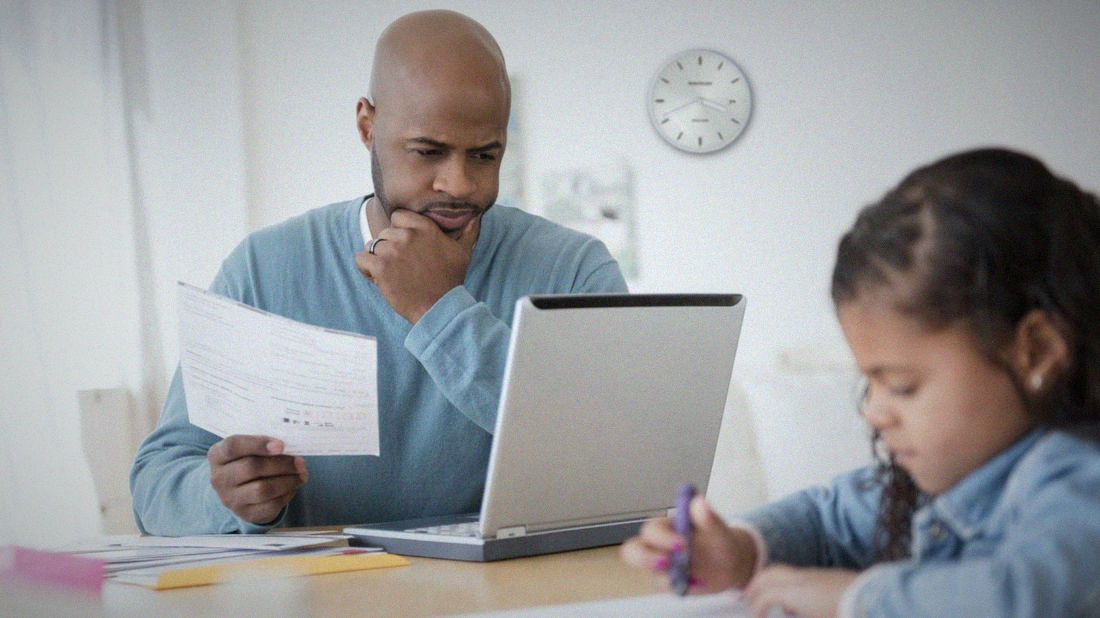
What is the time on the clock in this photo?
3:41
